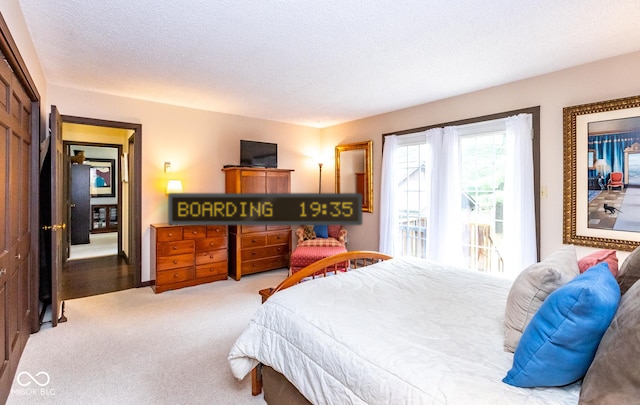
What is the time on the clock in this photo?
19:35
